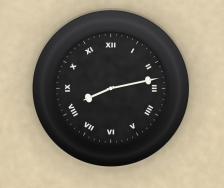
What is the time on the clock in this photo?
8:13
